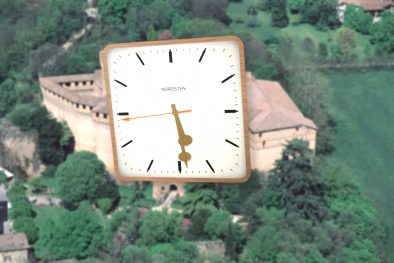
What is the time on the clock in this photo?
5:28:44
